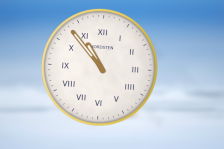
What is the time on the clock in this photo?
10:53
